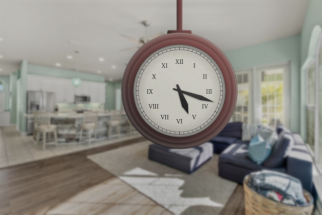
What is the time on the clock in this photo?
5:18
